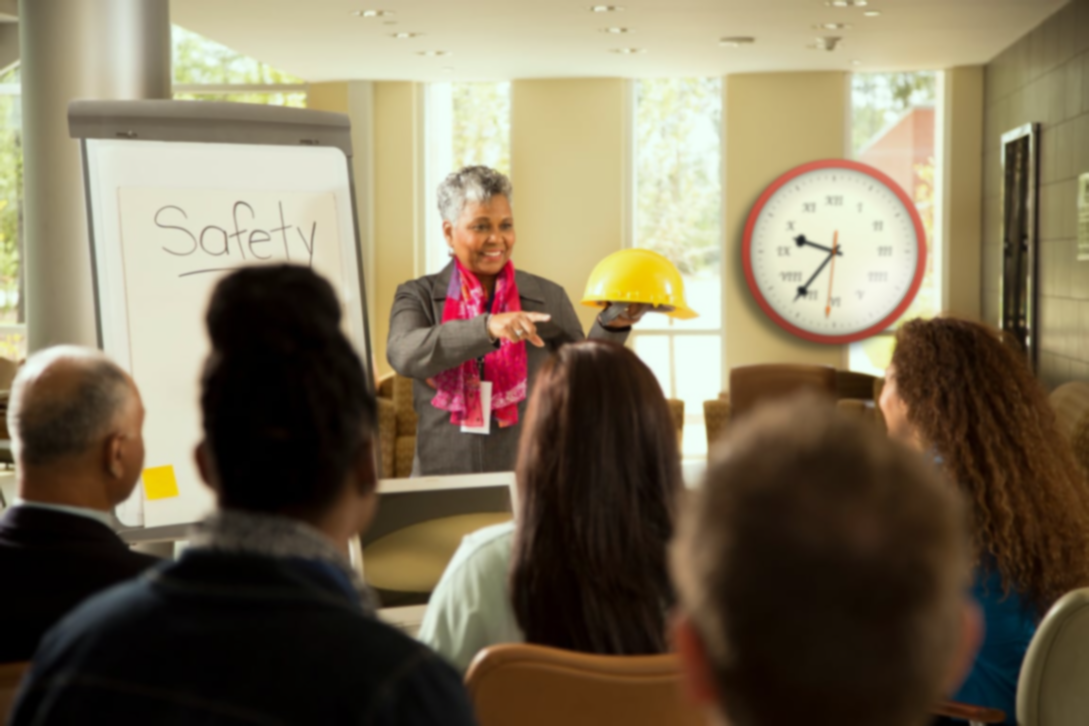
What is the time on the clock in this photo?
9:36:31
